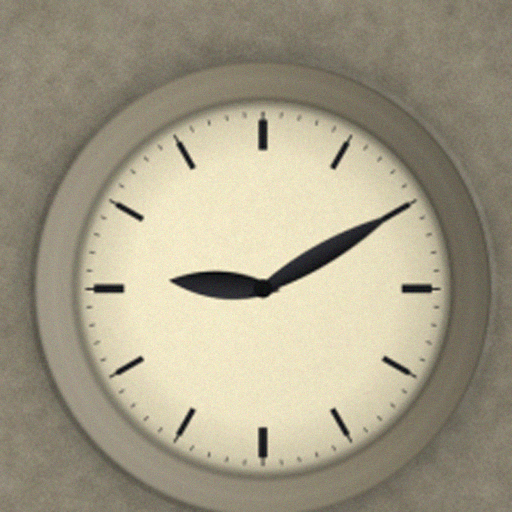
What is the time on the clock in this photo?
9:10
